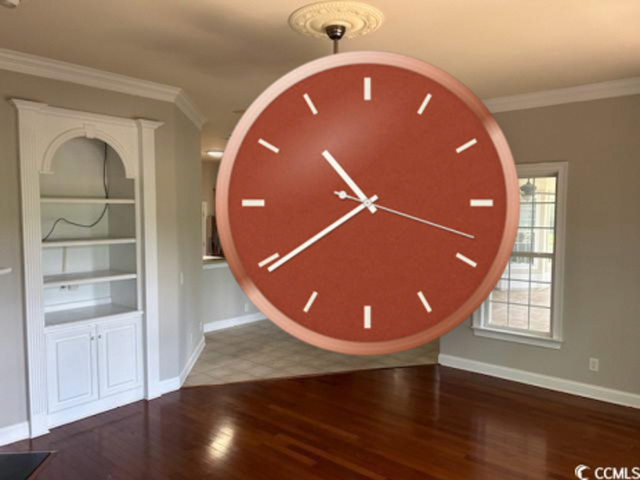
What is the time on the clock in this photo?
10:39:18
